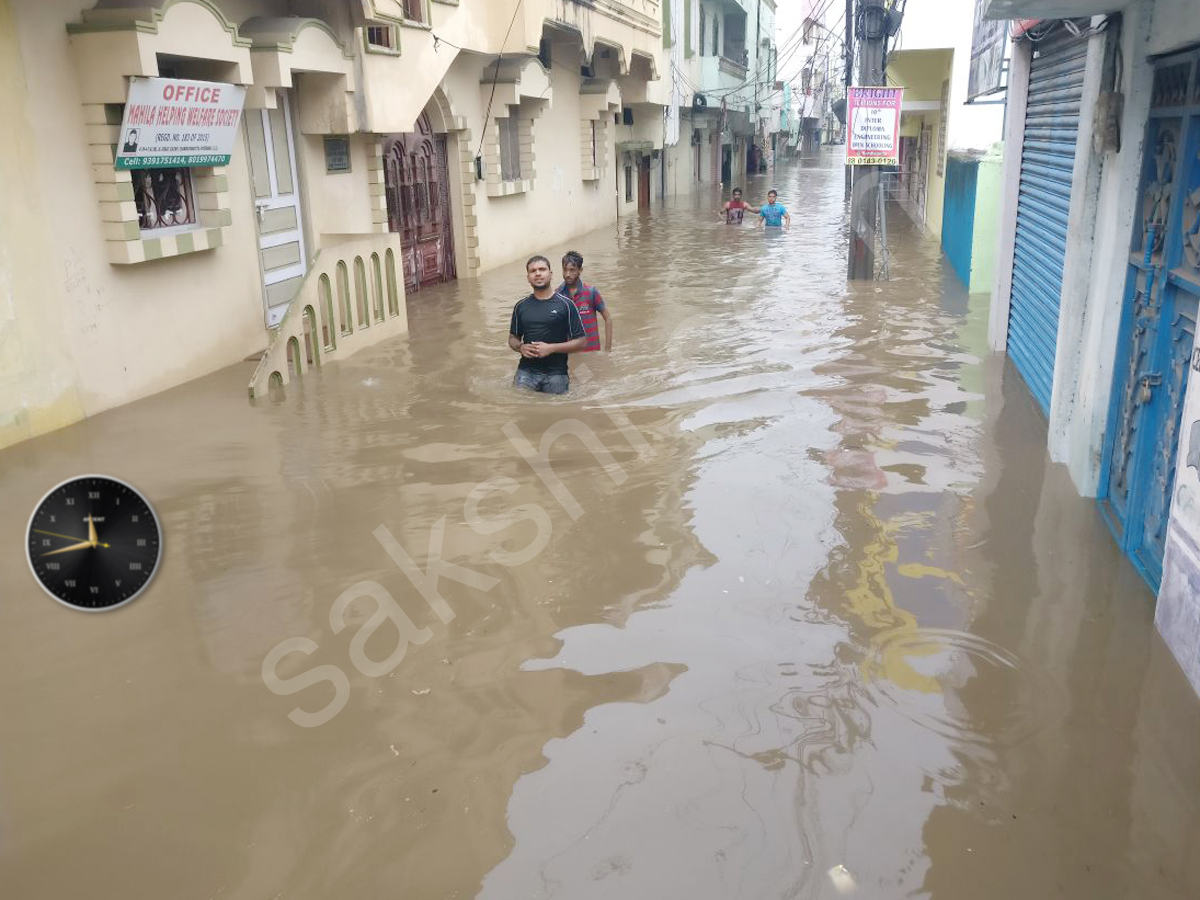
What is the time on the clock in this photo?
11:42:47
